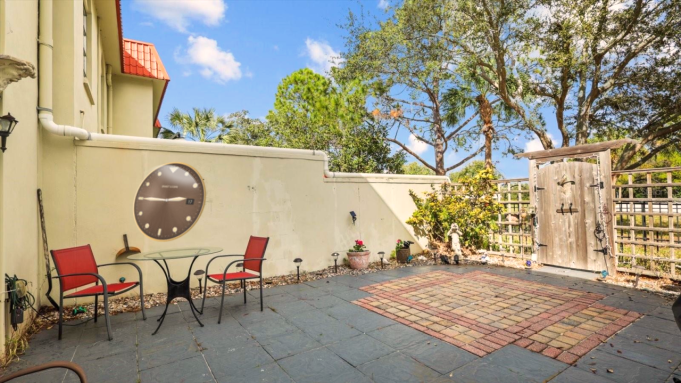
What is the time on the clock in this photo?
2:45
